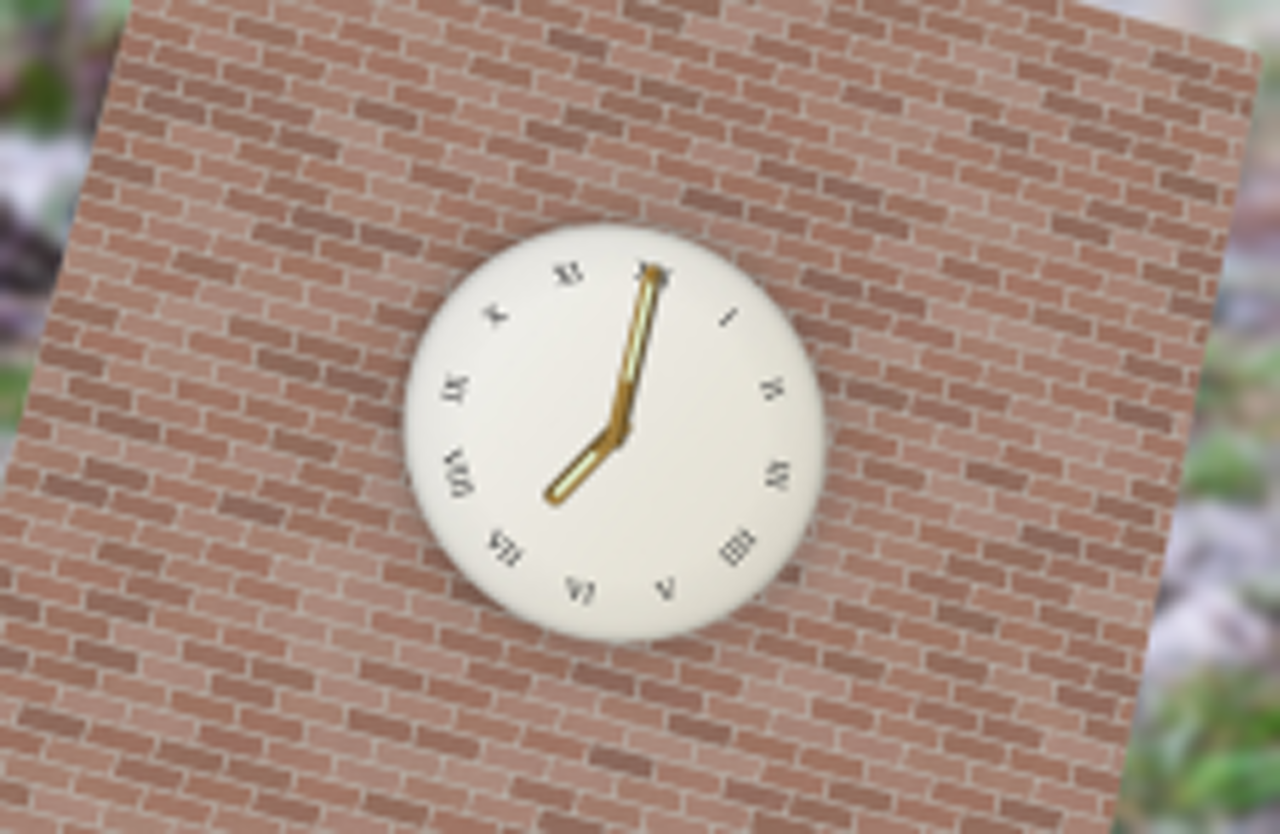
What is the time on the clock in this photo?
7:00
